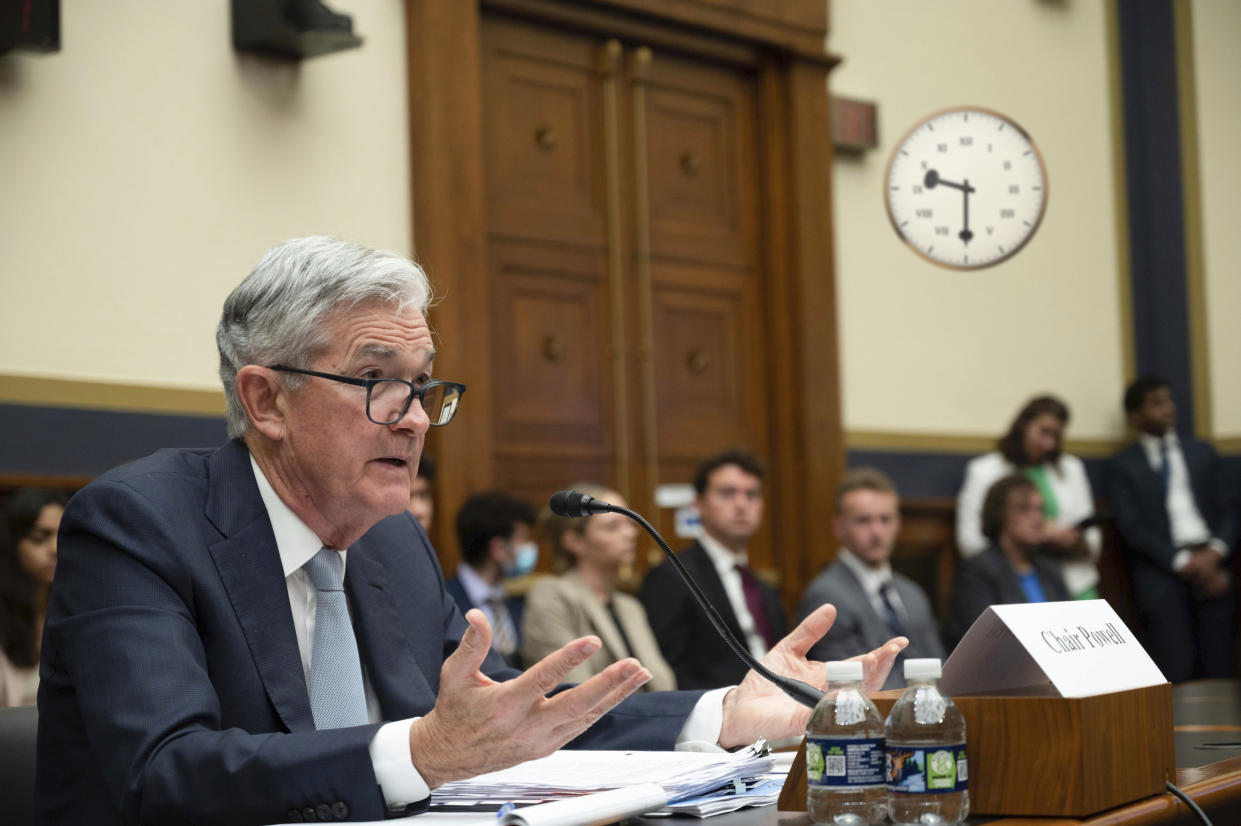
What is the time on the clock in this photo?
9:30
